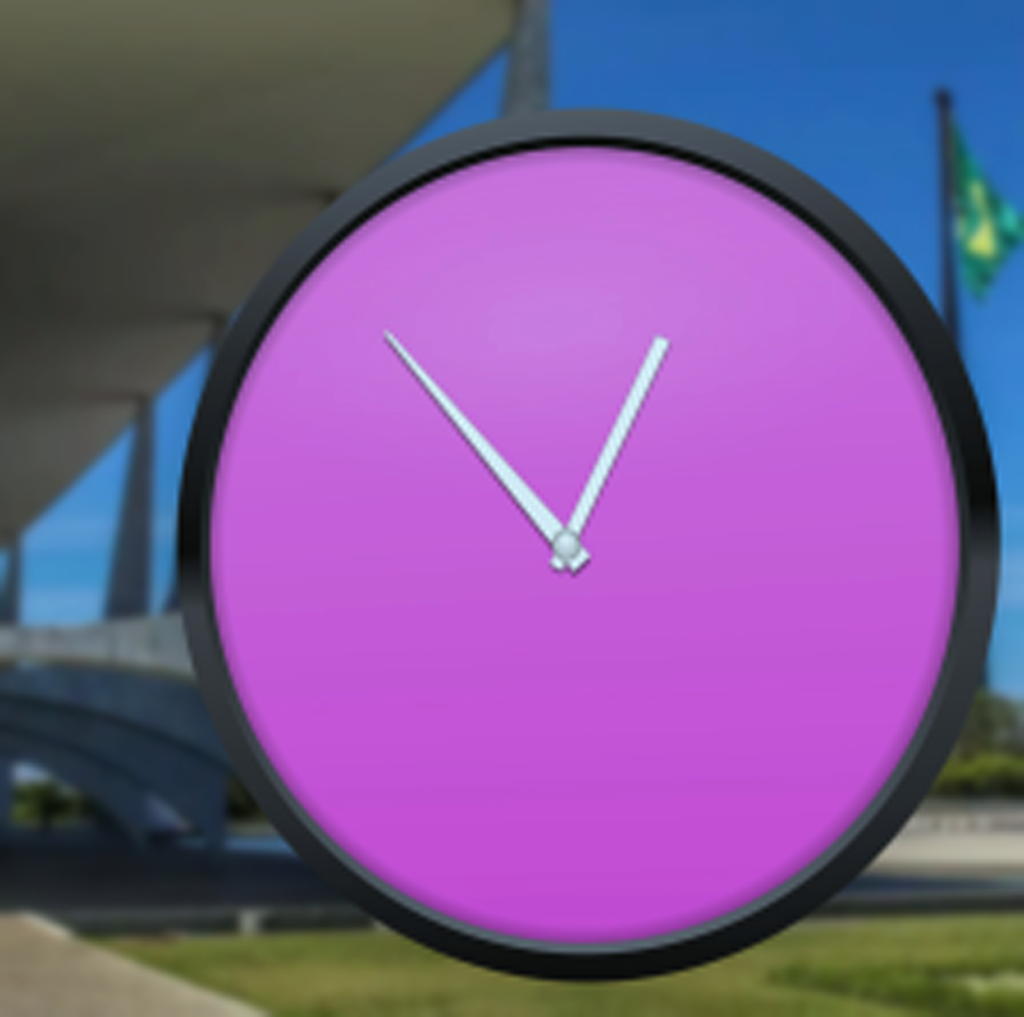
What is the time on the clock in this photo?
12:53
